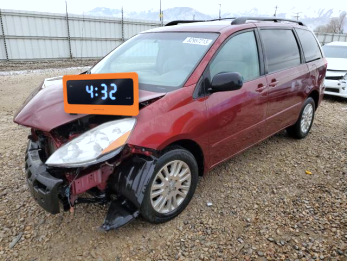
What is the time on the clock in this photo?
4:32
